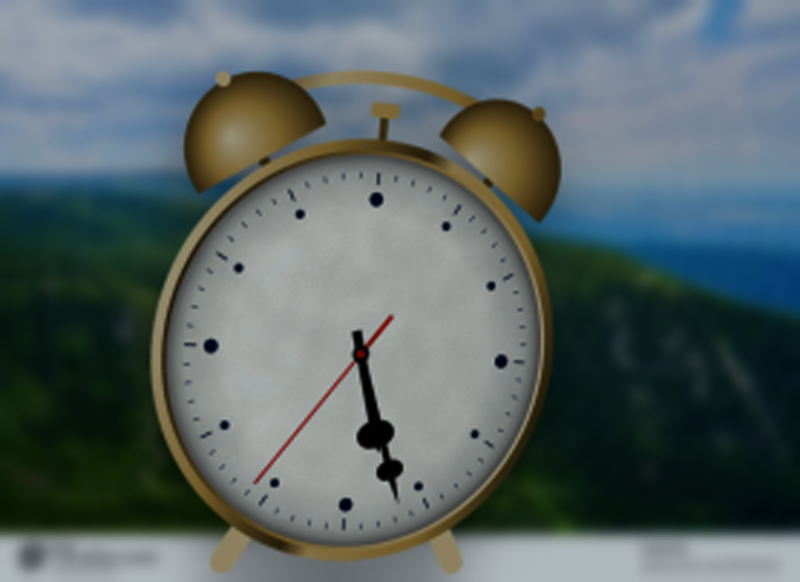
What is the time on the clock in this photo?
5:26:36
